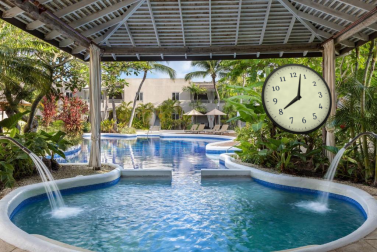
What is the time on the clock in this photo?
8:03
